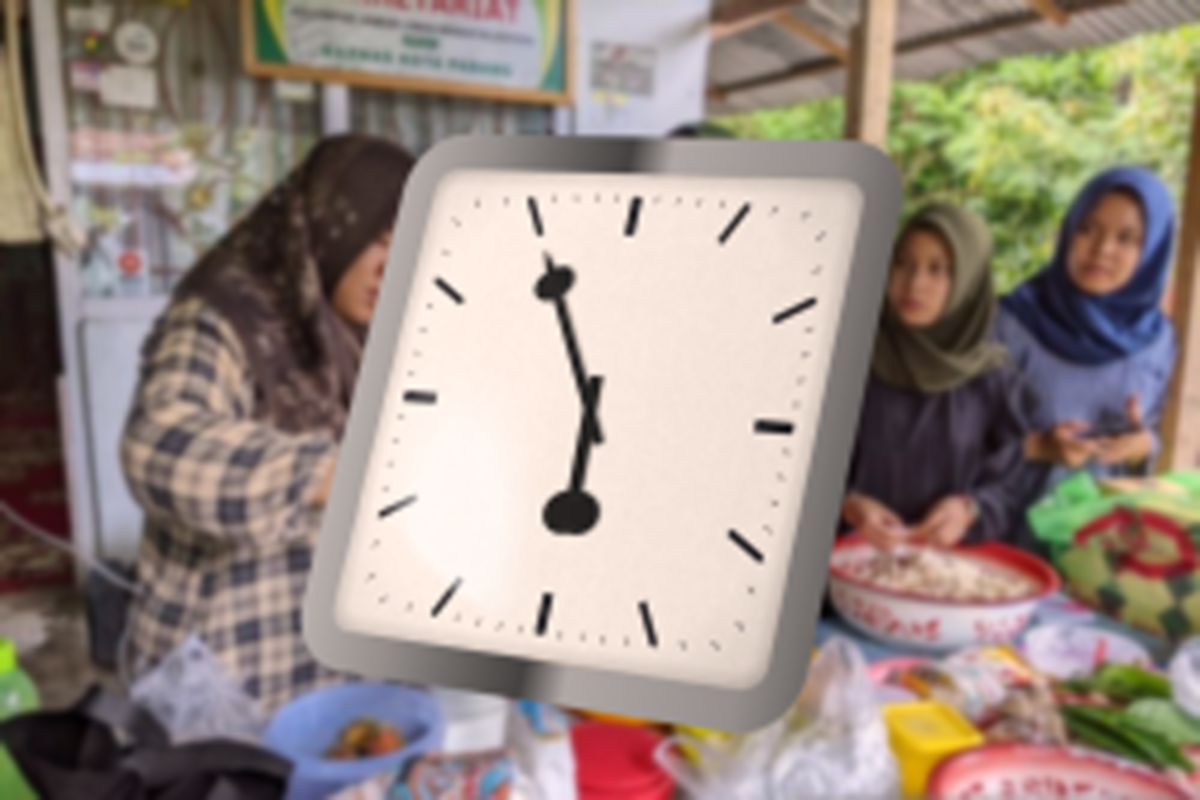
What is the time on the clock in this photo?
5:55
